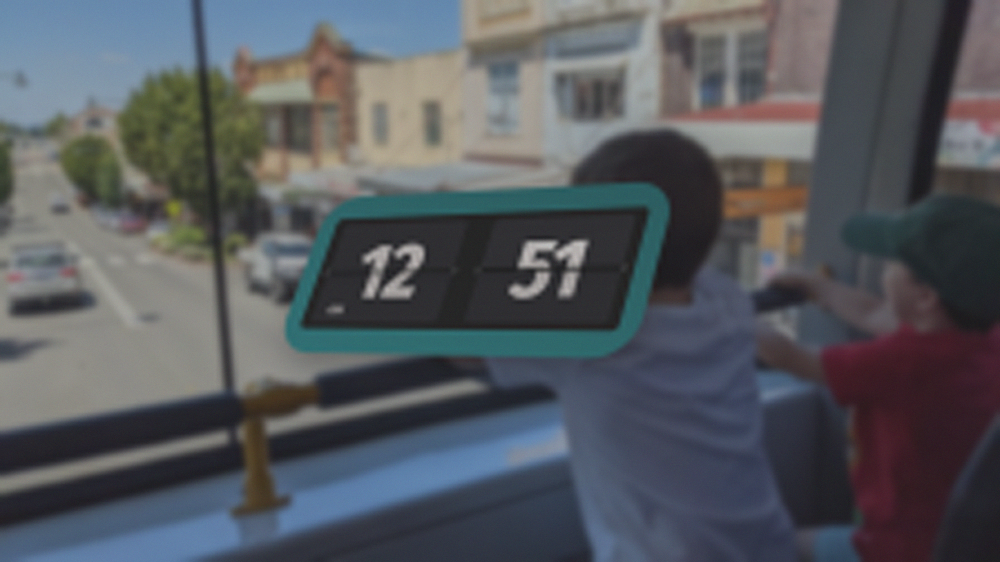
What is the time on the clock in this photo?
12:51
